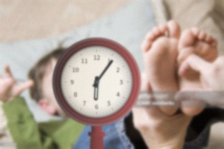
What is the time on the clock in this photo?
6:06
